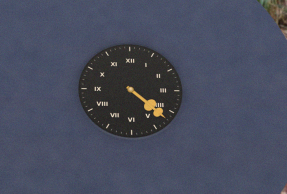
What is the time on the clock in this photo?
4:22
